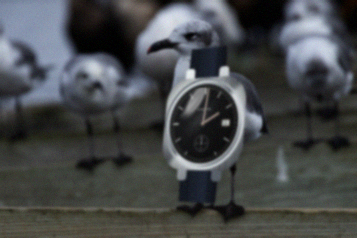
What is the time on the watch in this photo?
2:01
